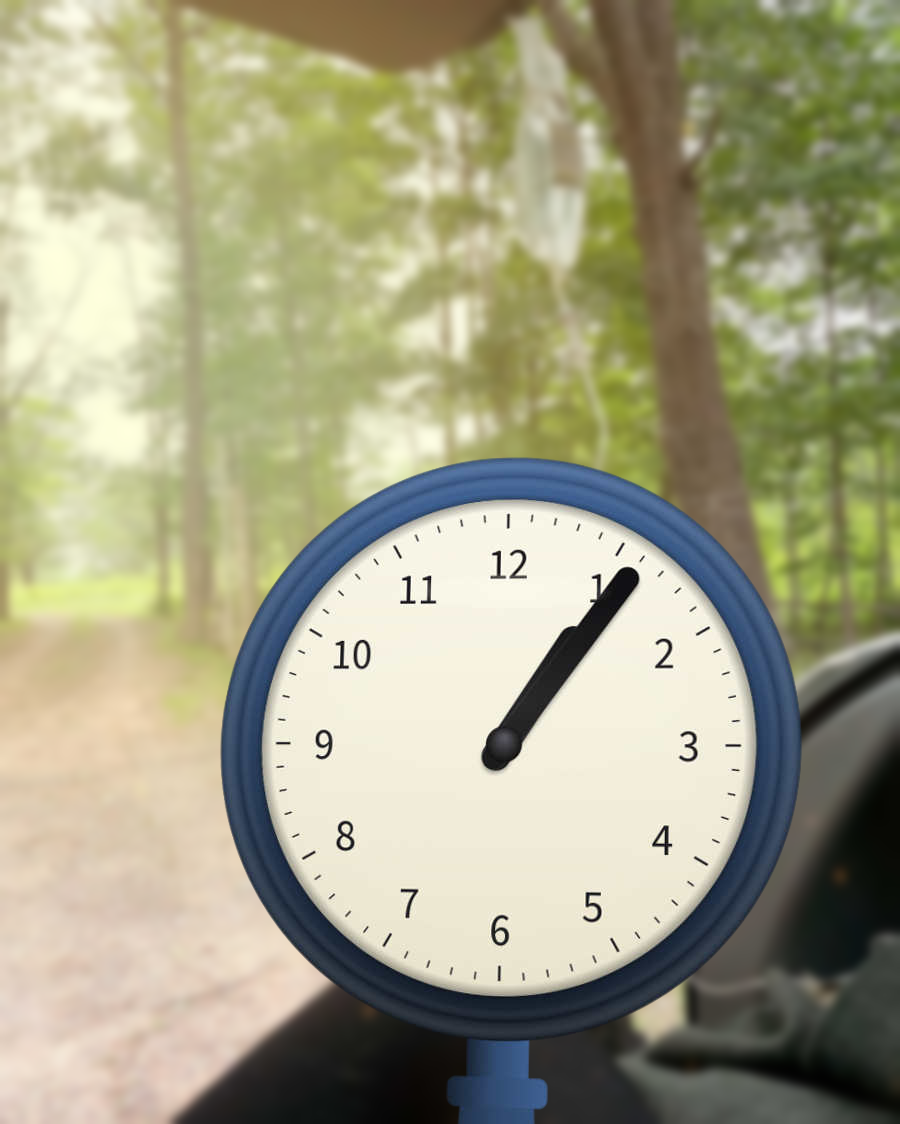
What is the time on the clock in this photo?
1:06
